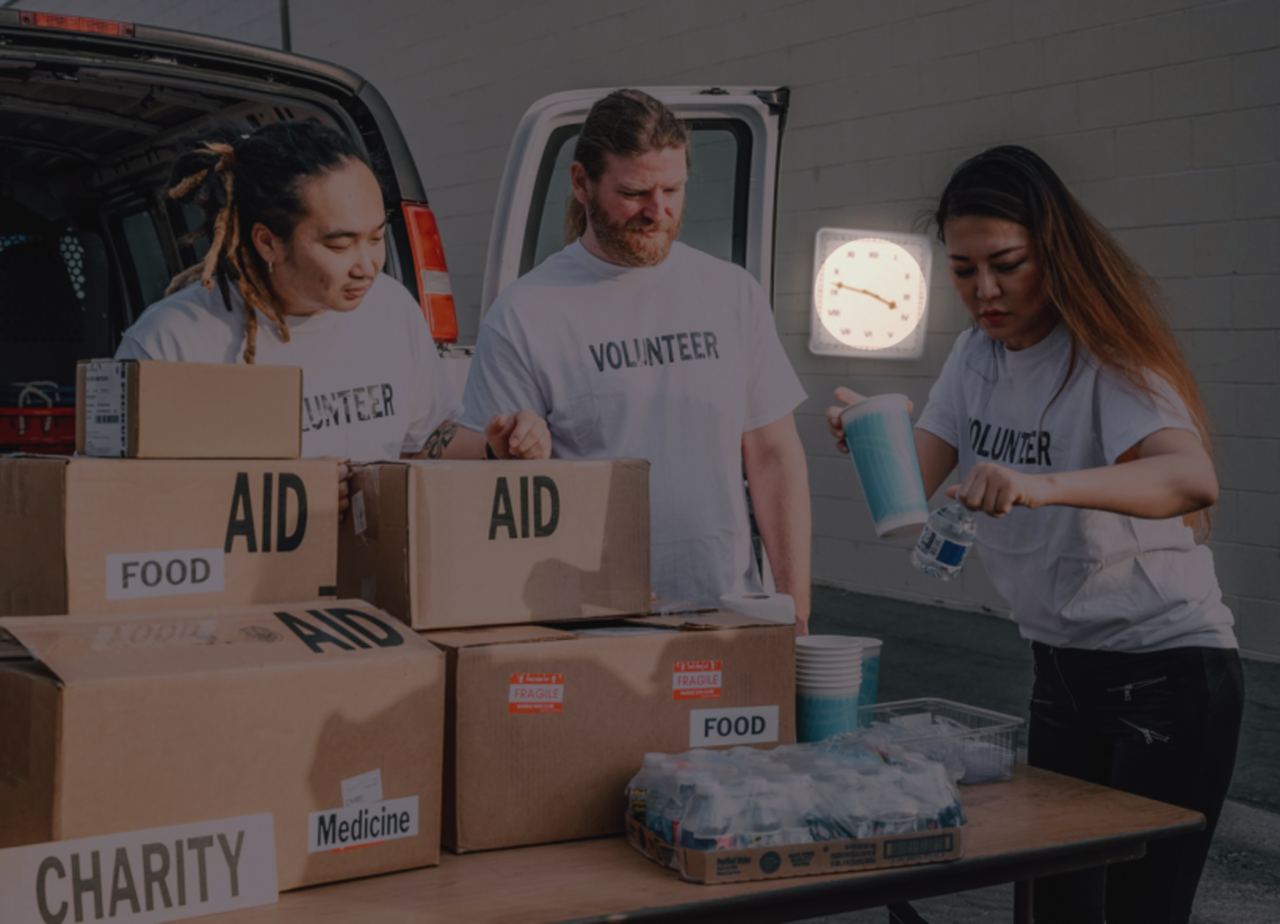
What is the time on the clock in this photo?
3:47
